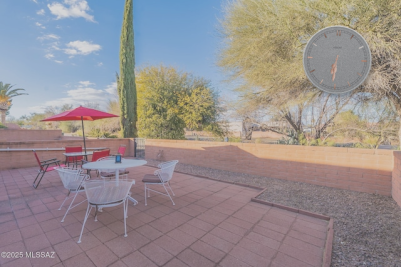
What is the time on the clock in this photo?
6:31
